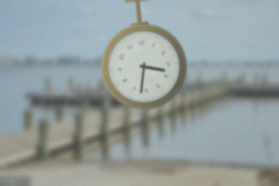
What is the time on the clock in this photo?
3:32
